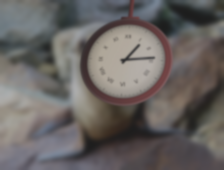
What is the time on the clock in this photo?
1:14
